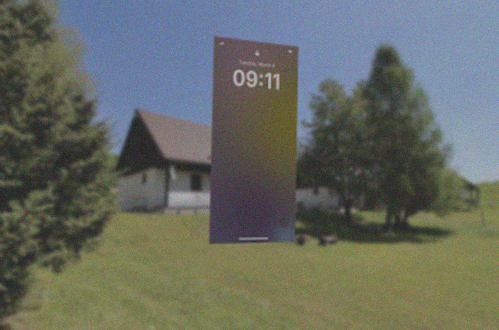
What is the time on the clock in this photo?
9:11
